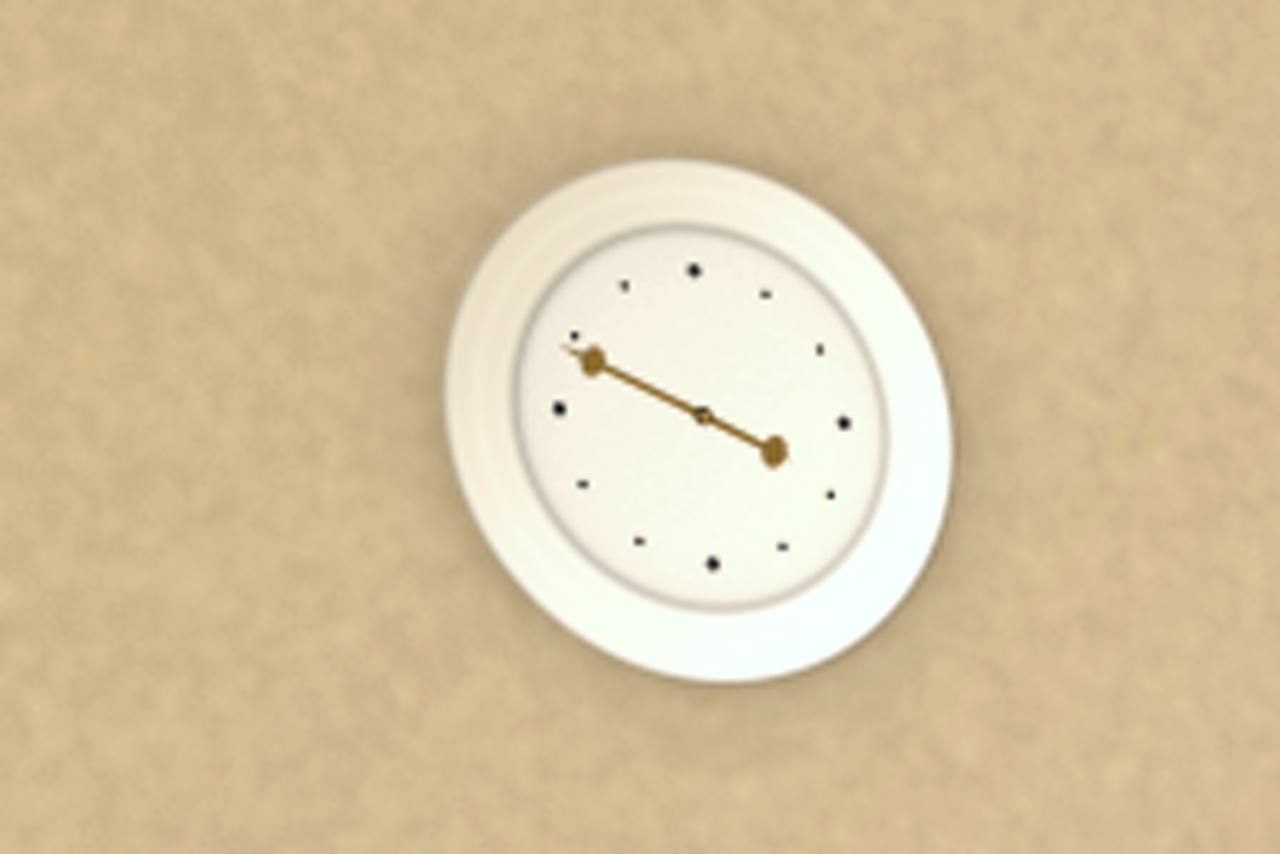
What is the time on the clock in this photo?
3:49
